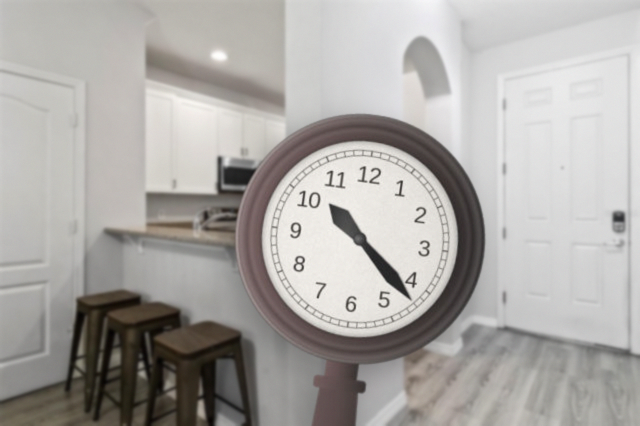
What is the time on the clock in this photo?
10:22
